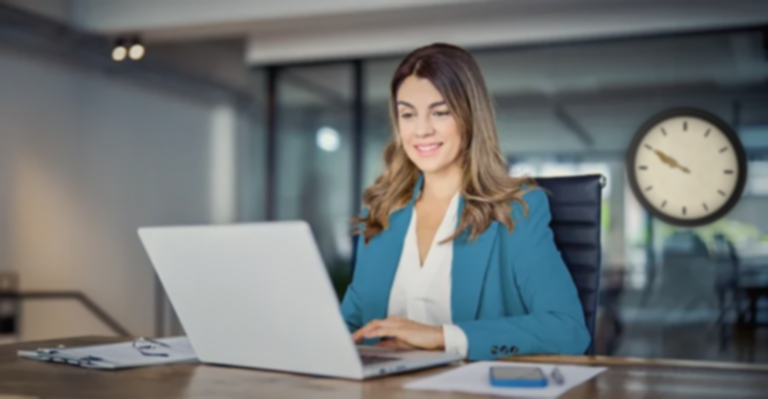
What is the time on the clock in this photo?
9:50
